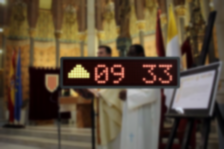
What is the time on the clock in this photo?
9:33
